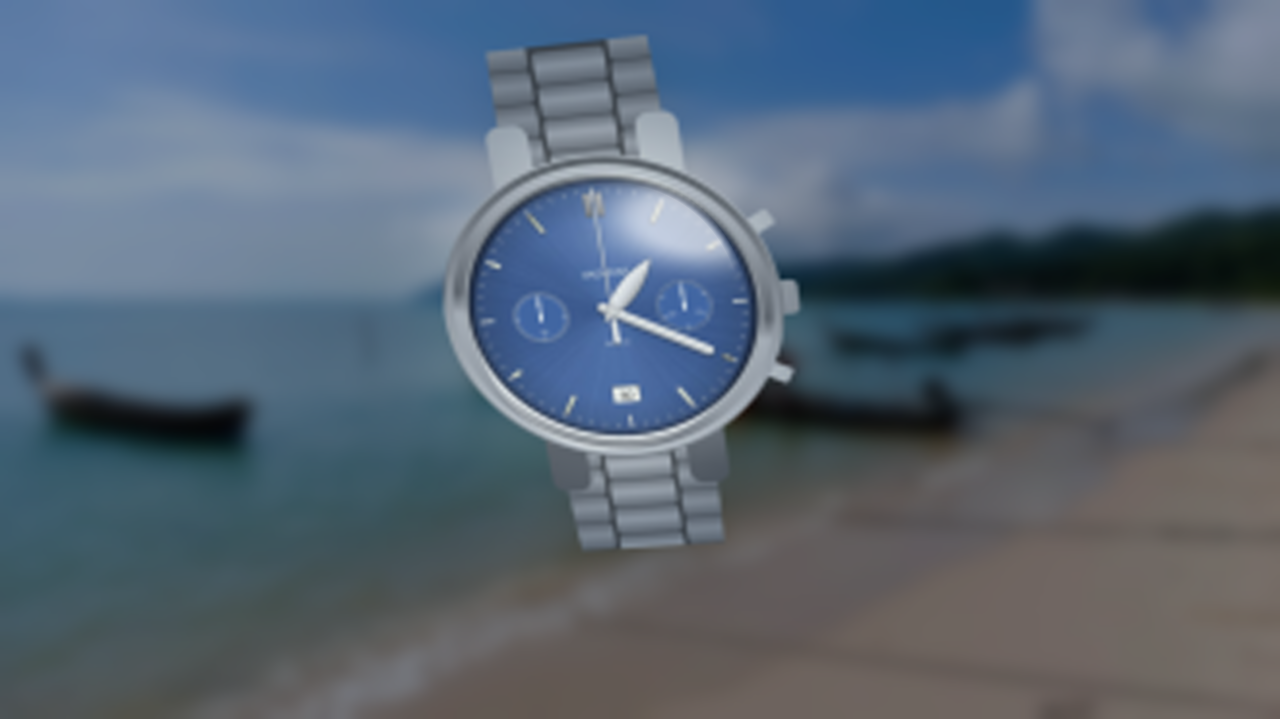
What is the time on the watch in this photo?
1:20
